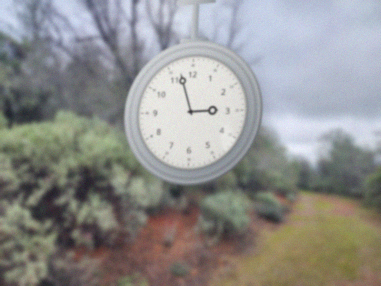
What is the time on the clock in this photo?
2:57
